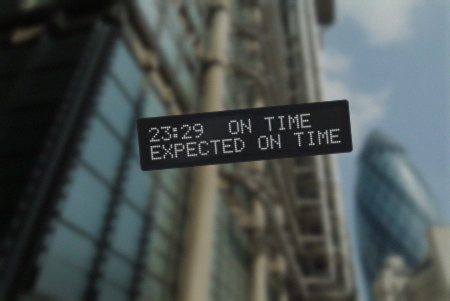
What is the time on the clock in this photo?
23:29
